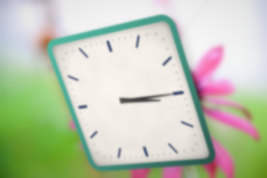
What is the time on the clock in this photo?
3:15
